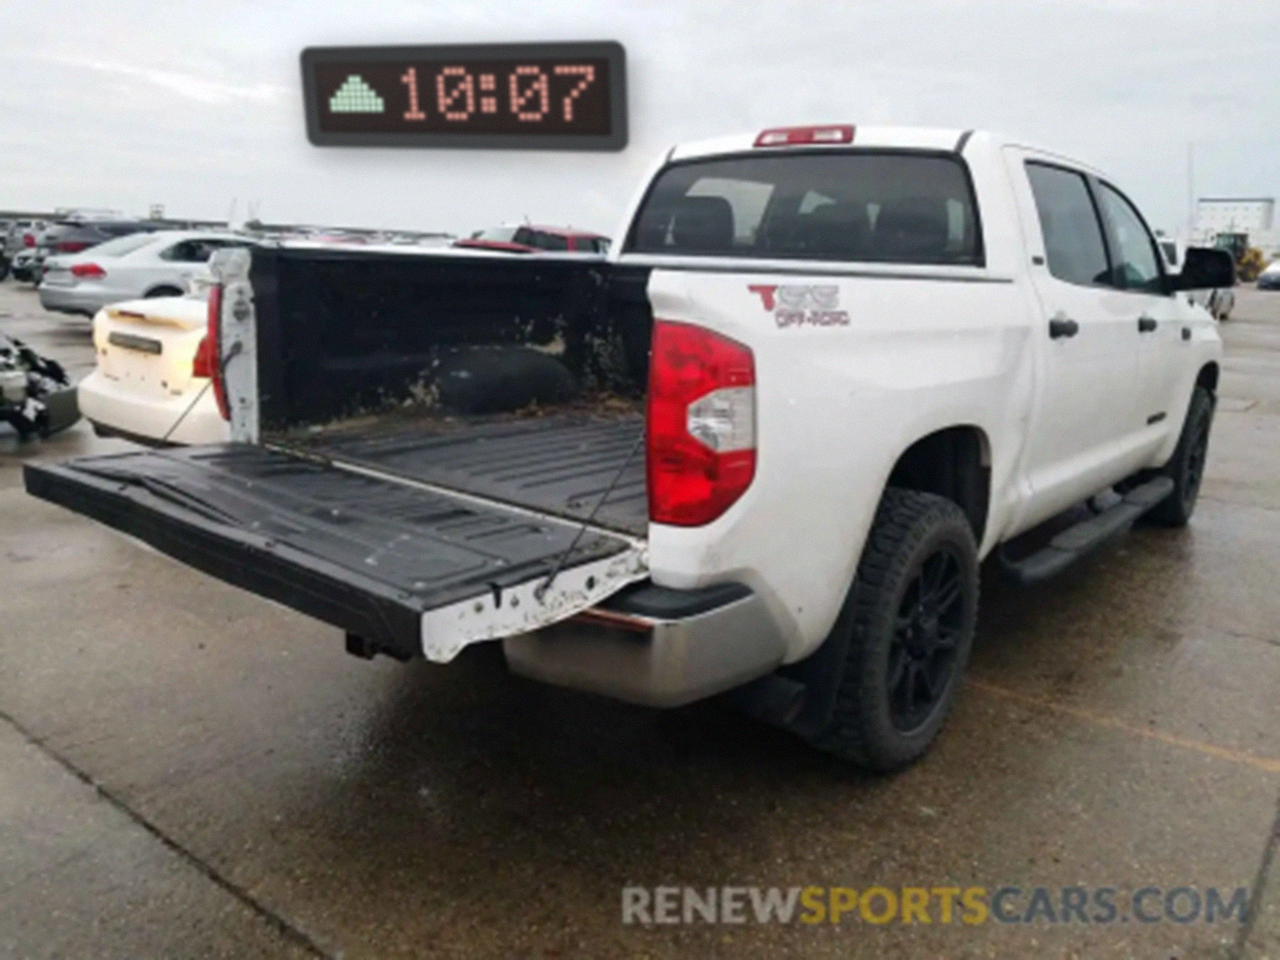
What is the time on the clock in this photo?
10:07
